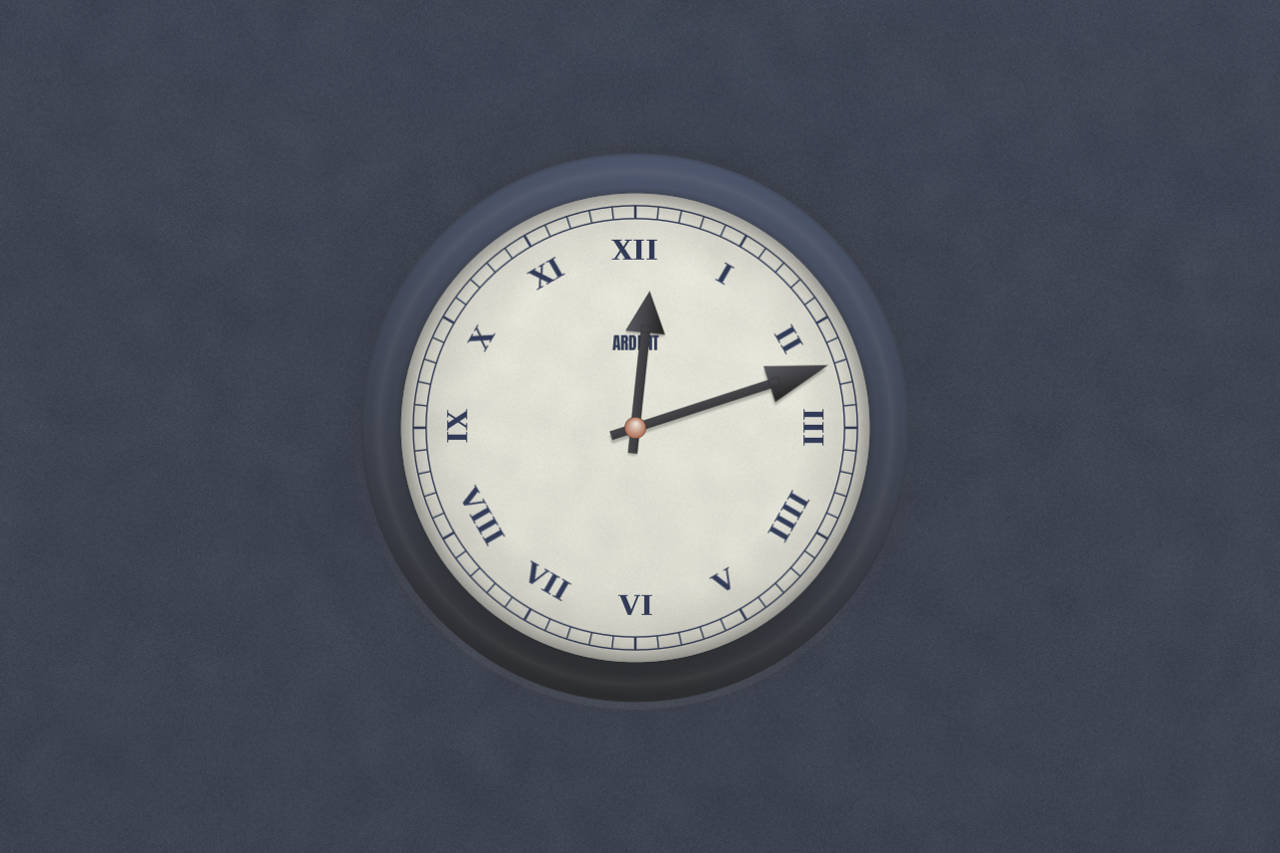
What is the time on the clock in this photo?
12:12
